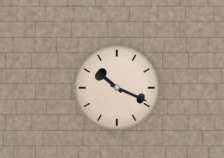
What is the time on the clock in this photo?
10:19
